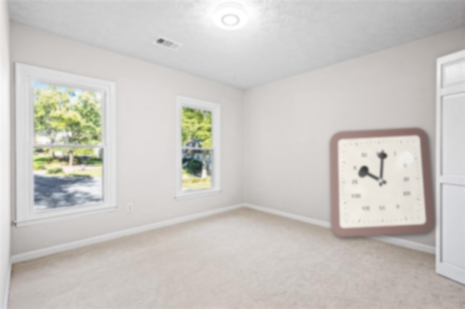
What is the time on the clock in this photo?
10:01
